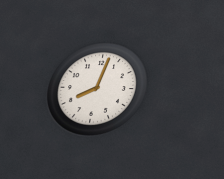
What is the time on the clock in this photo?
8:02
